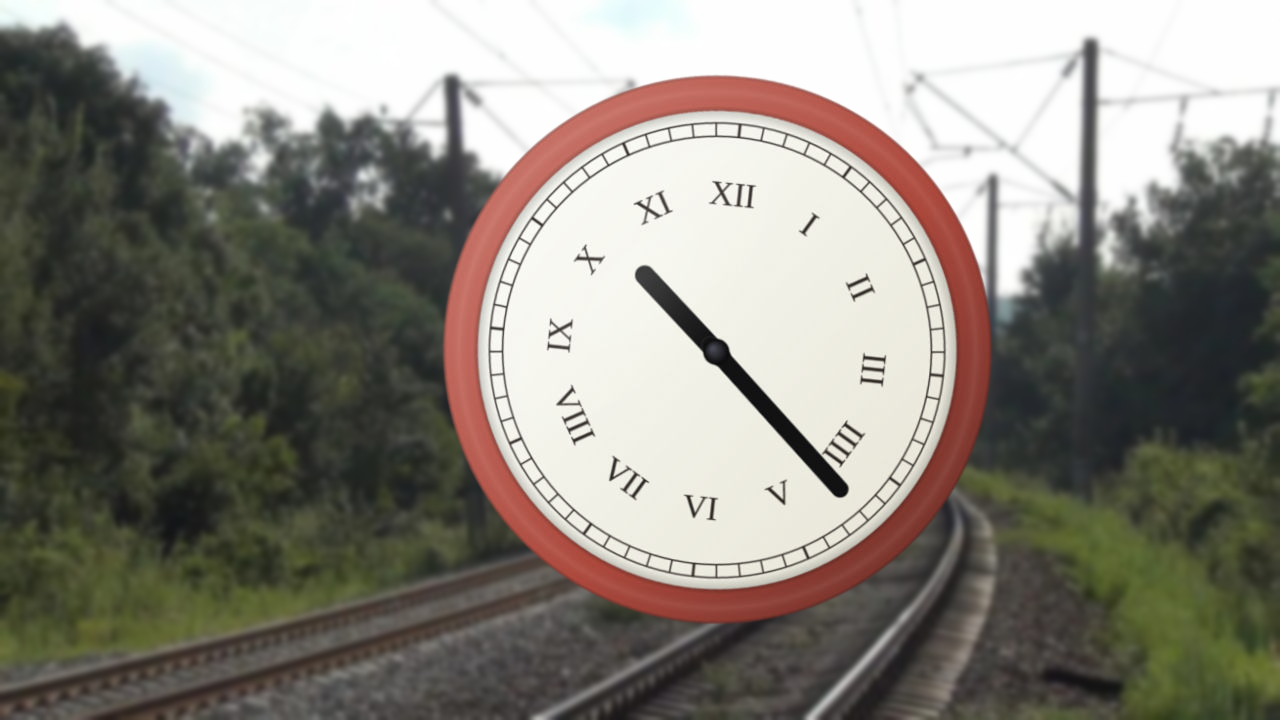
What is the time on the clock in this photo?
10:22
